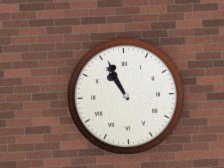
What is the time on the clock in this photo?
10:56
